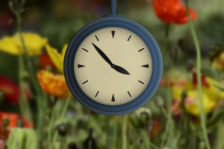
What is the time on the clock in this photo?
3:53
